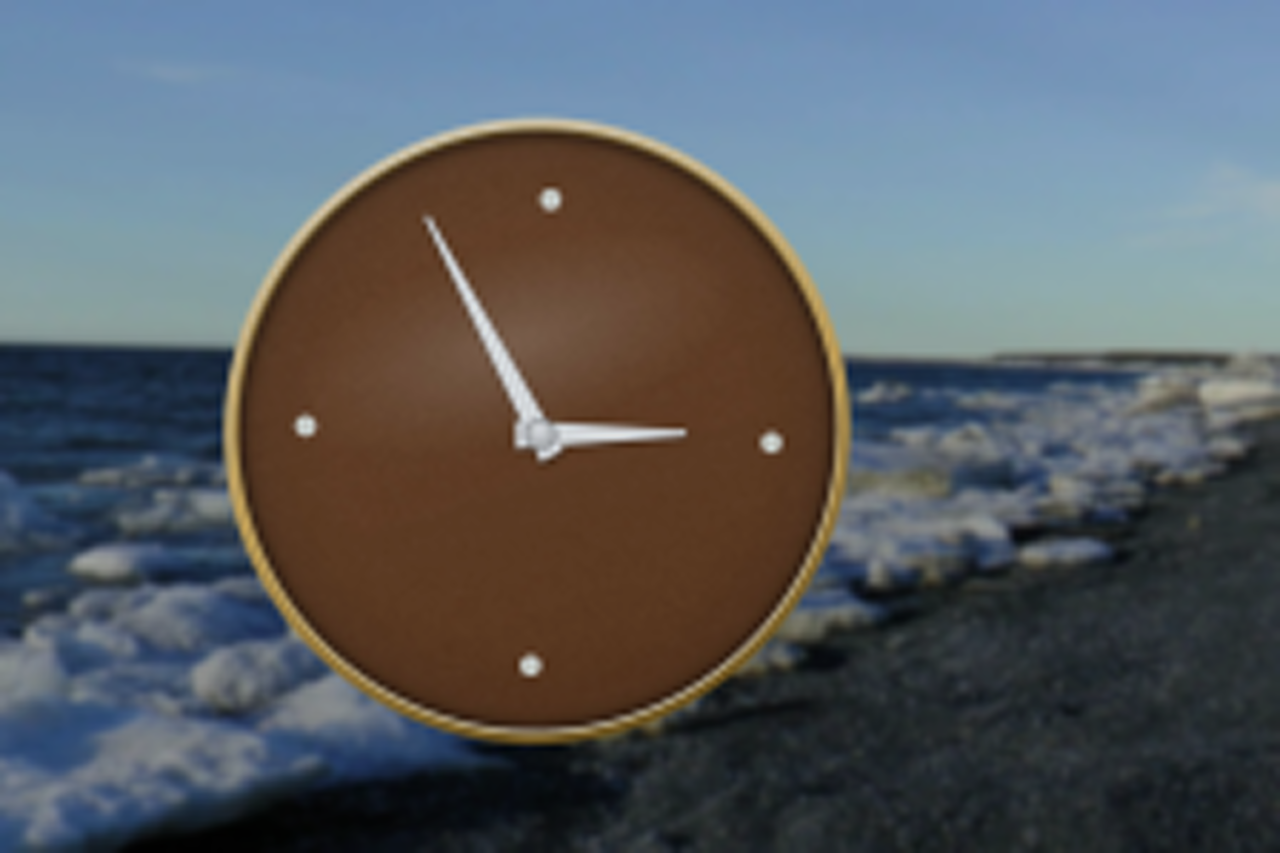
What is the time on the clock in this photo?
2:55
